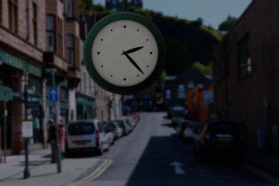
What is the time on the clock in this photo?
2:23
